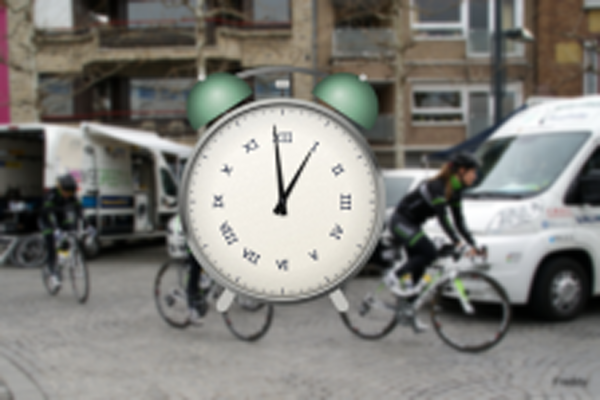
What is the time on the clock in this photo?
12:59
